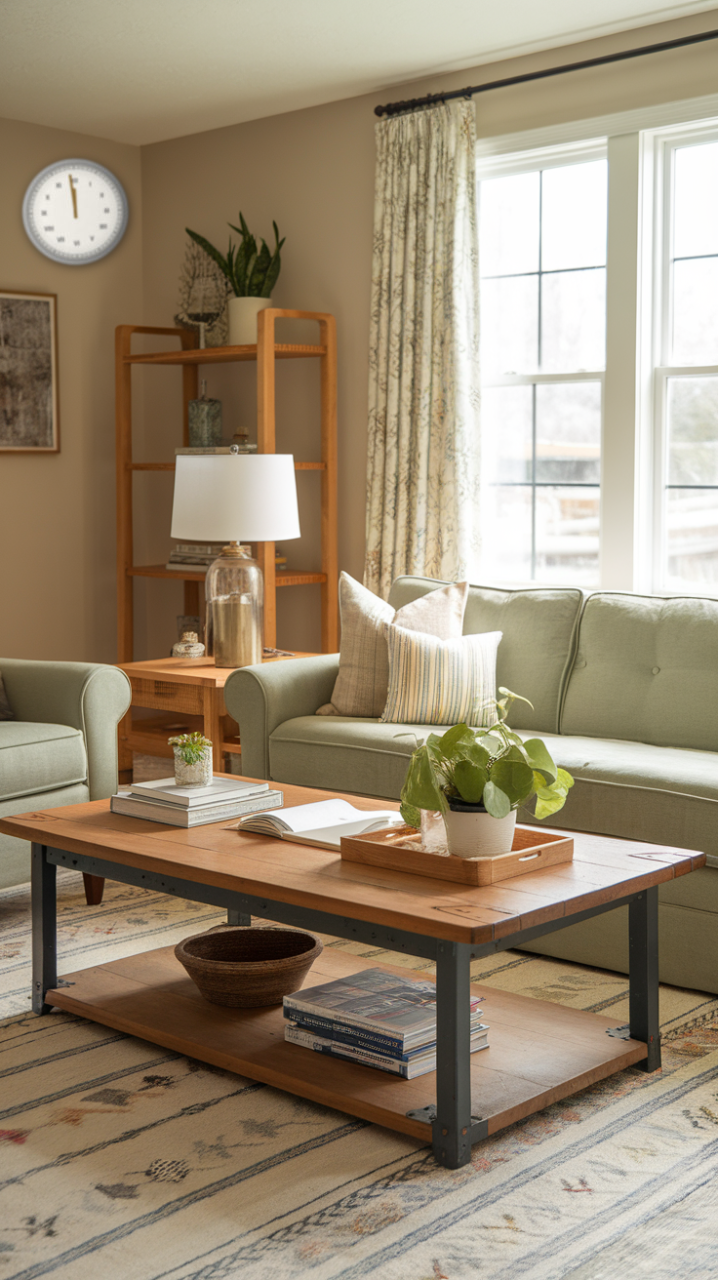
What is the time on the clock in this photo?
11:59
